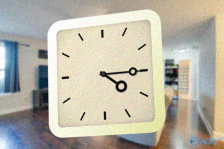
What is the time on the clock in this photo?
4:15
